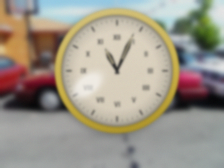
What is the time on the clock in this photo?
11:04
